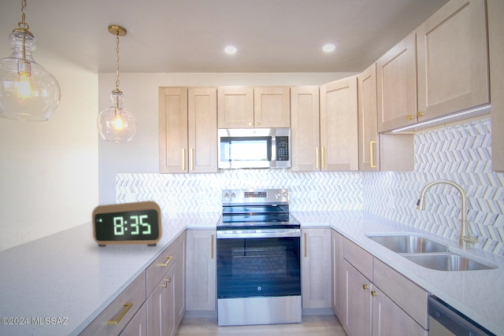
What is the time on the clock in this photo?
8:35
